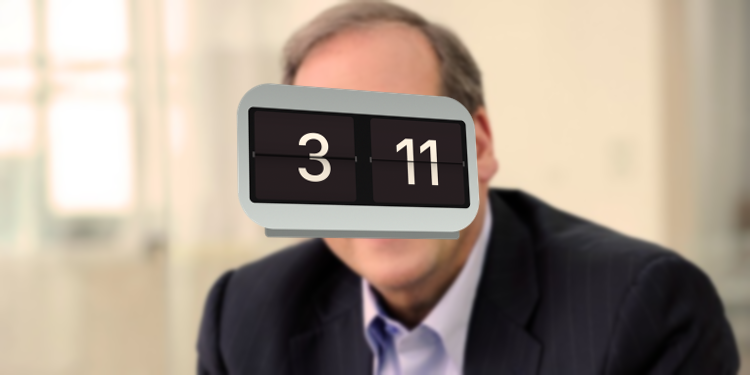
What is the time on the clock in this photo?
3:11
